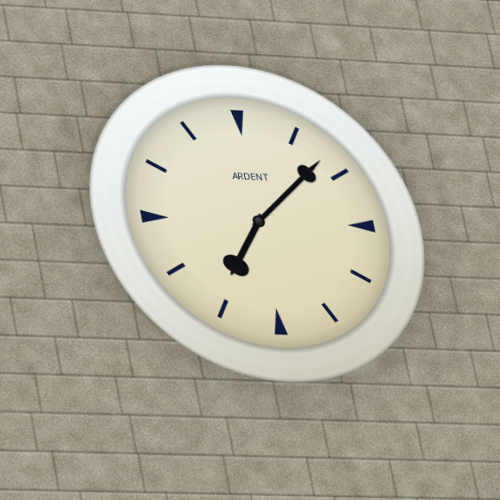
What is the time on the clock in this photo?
7:08
